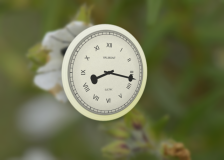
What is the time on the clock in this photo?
8:17
